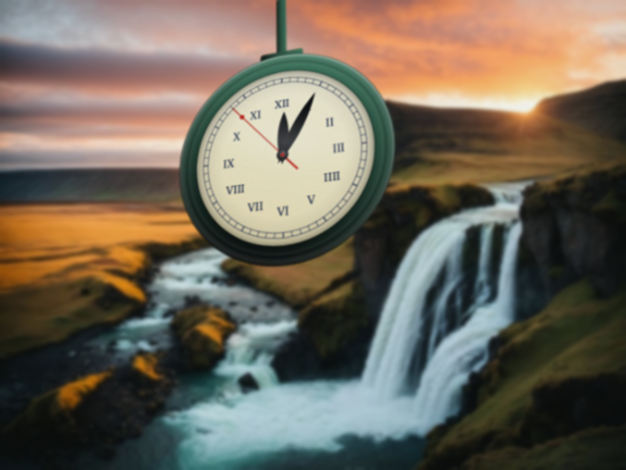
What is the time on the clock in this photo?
12:04:53
